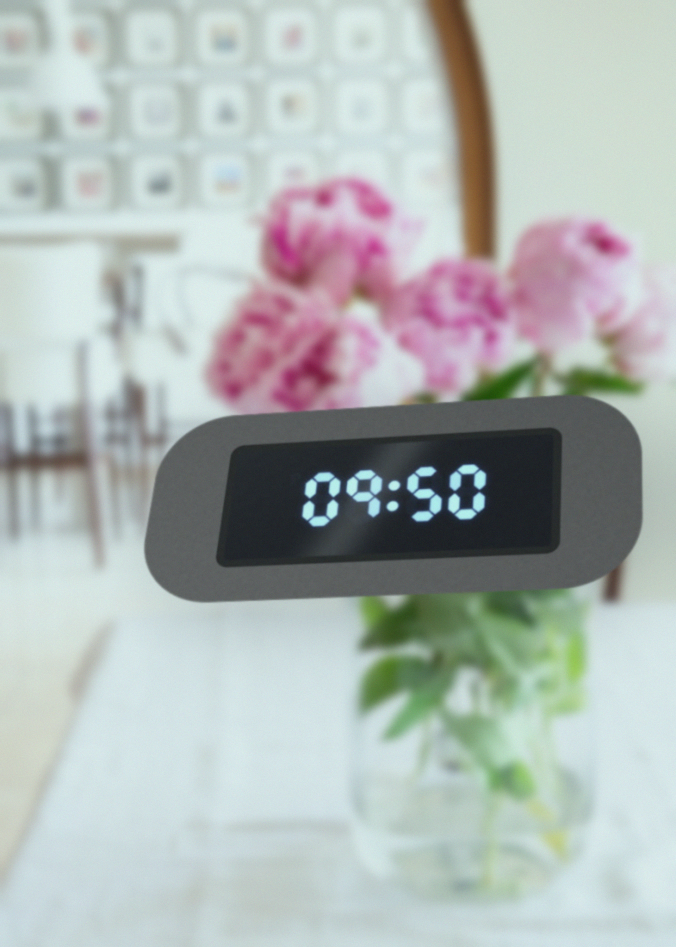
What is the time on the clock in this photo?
9:50
